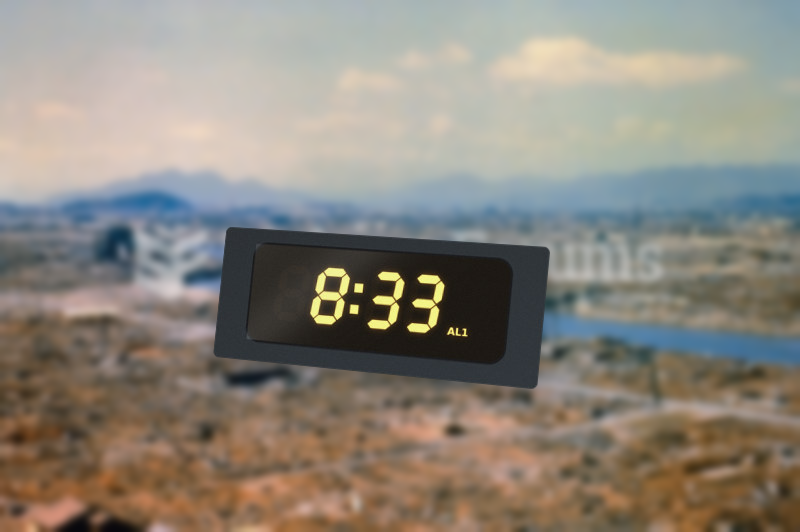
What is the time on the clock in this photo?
8:33
